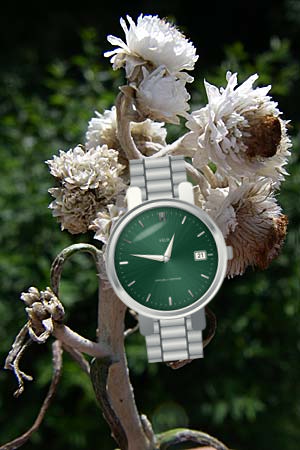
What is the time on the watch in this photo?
12:47
